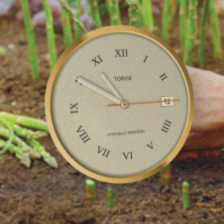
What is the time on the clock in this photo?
10:50:15
